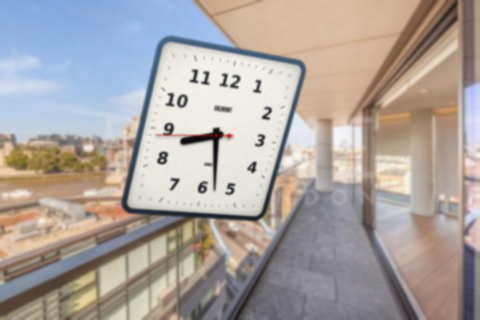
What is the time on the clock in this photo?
8:27:44
